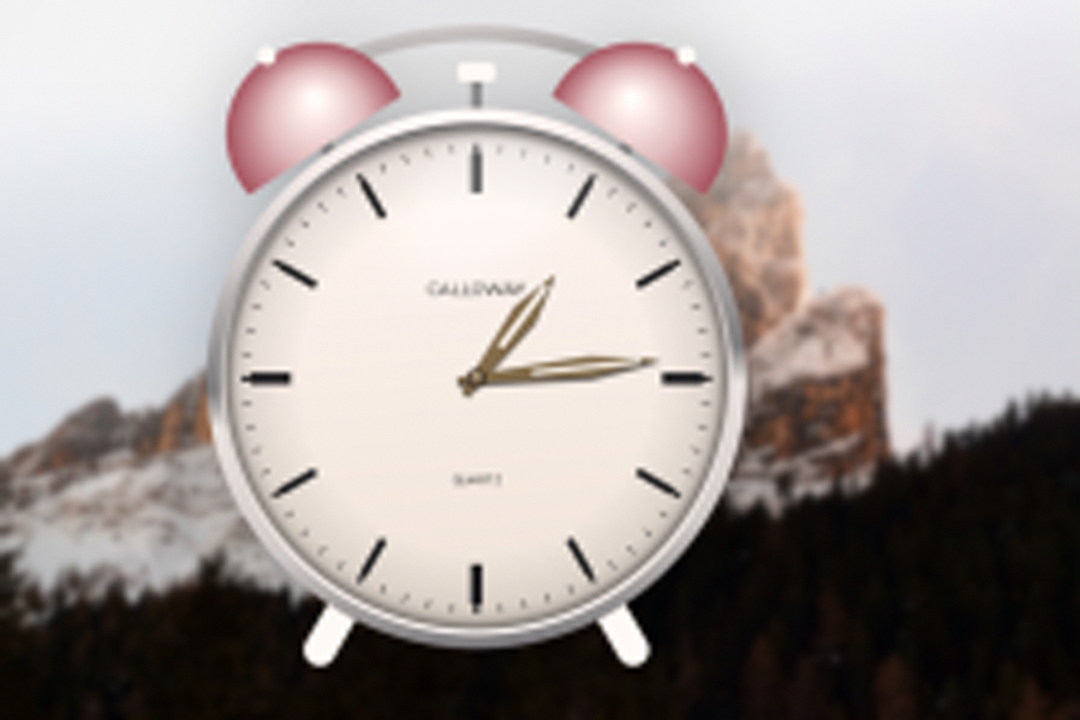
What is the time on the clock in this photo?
1:14
